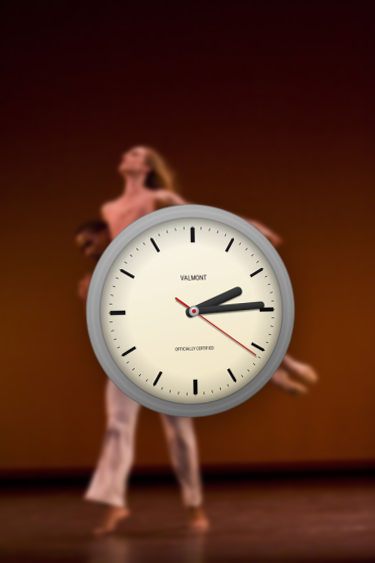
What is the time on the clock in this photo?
2:14:21
